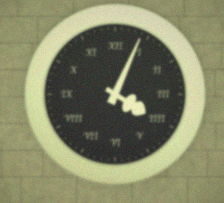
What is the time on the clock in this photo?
4:04
